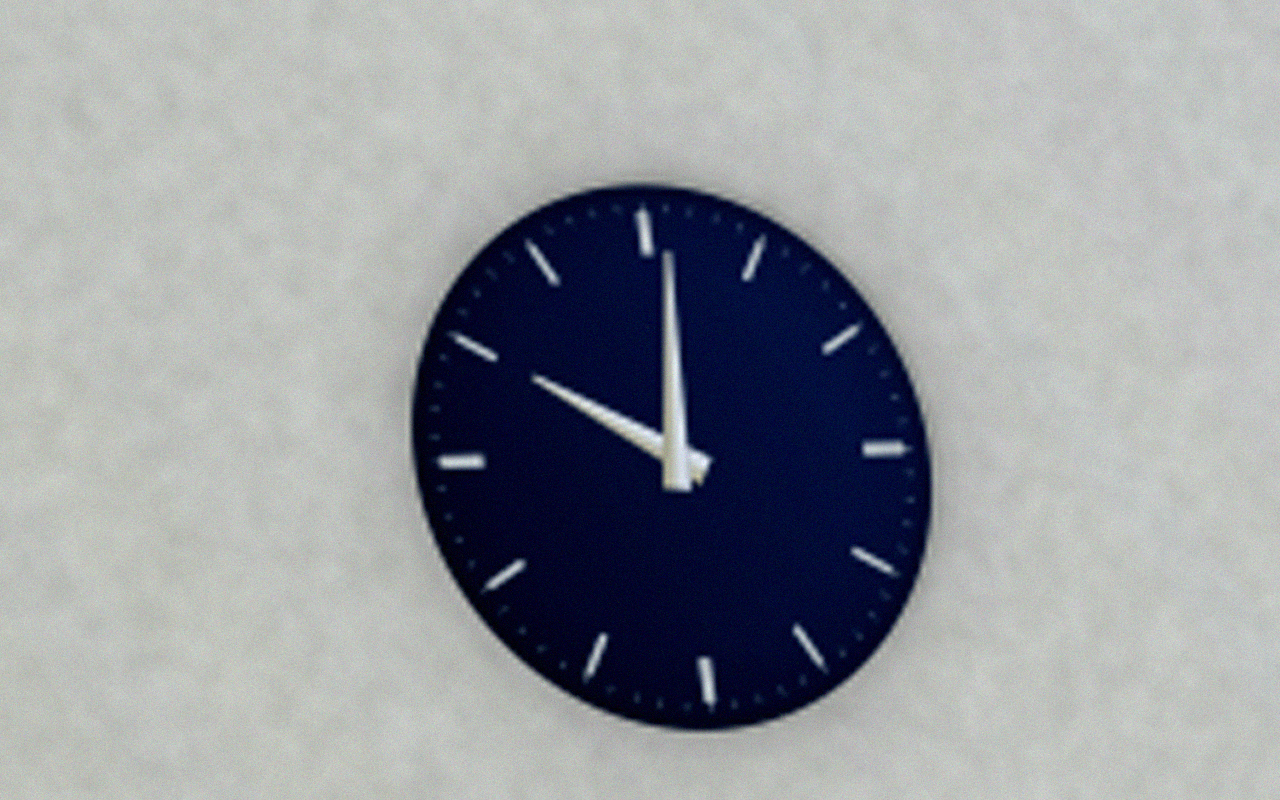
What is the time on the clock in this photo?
10:01
